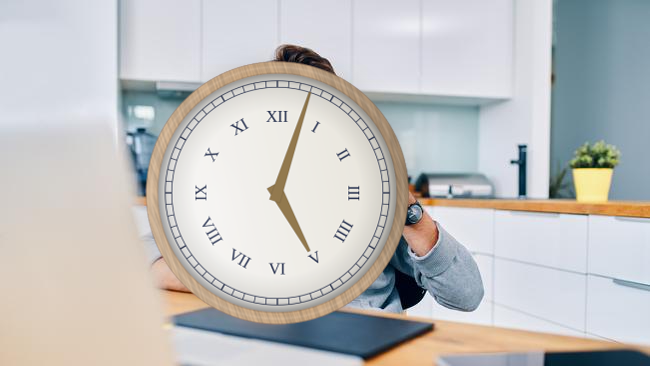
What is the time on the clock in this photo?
5:03
